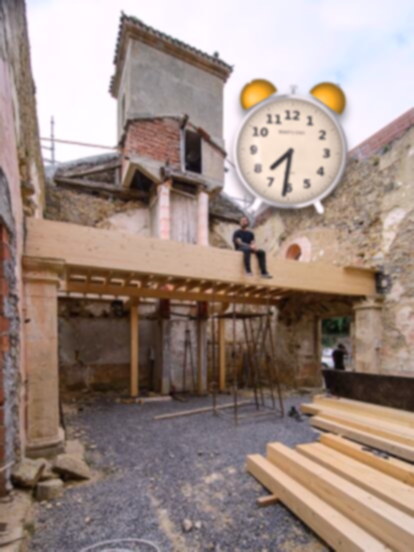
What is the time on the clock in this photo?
7:31
